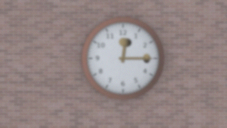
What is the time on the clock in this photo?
12:15
